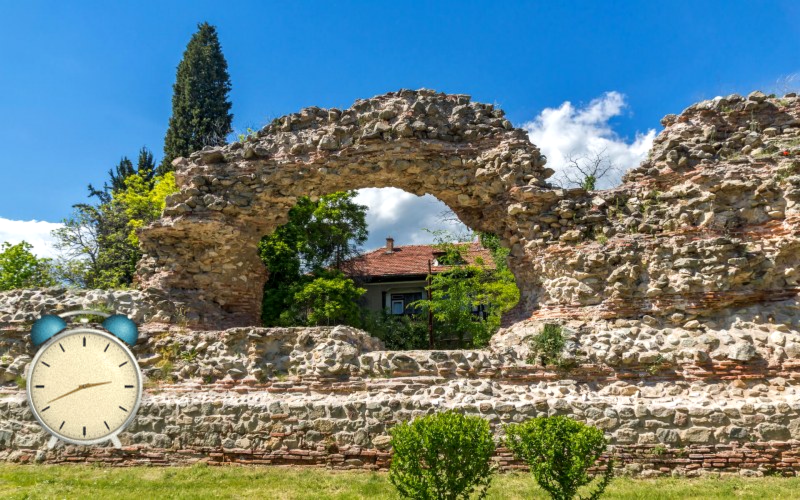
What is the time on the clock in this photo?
2:41
